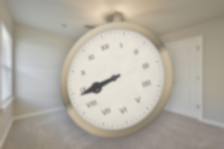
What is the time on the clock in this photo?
8:44
